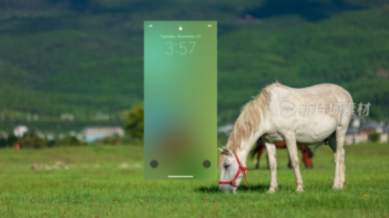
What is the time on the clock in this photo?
3:57
